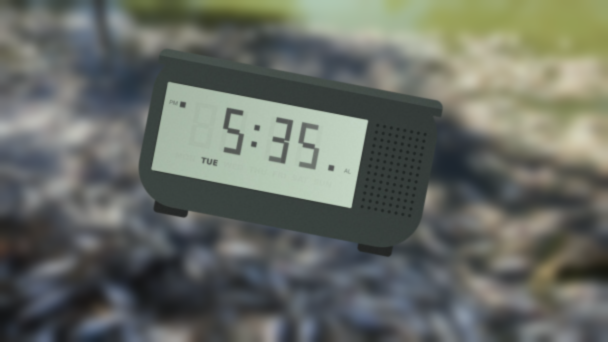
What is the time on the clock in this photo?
5:35
